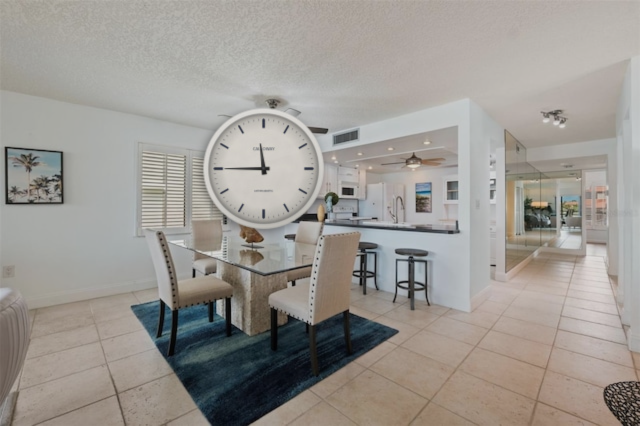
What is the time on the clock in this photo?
11:45
